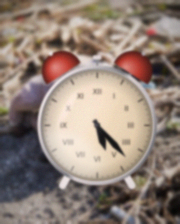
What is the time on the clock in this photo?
5:23
